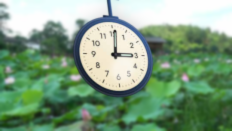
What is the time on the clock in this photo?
3:01
